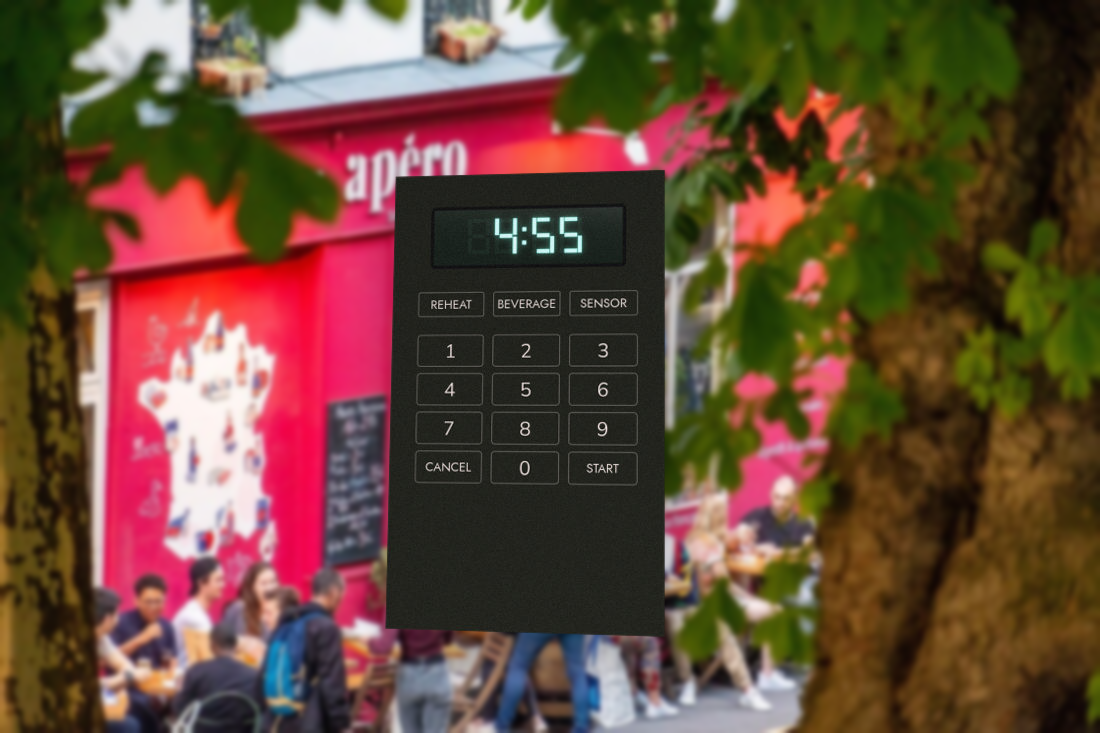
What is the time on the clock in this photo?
4:55
